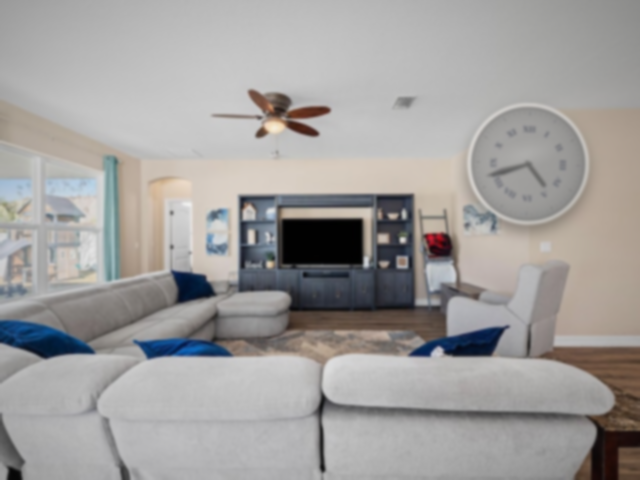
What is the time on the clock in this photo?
4:42
